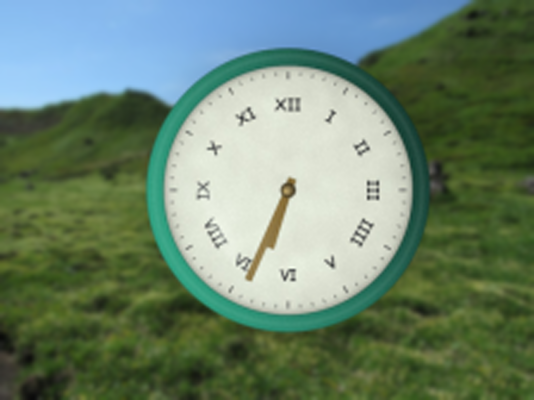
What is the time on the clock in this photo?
6:34
